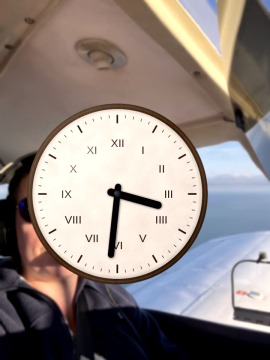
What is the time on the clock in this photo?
3:31
